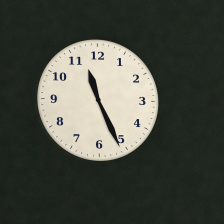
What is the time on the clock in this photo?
11:26
